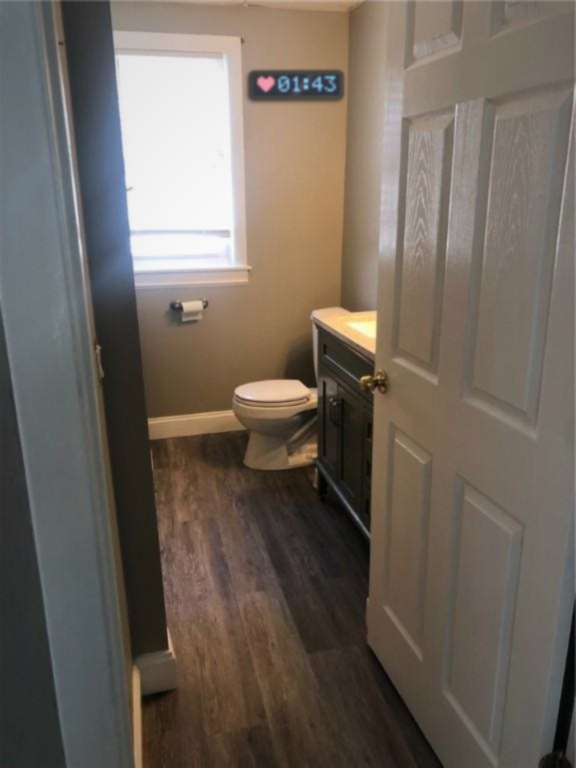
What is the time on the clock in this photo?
1:43
